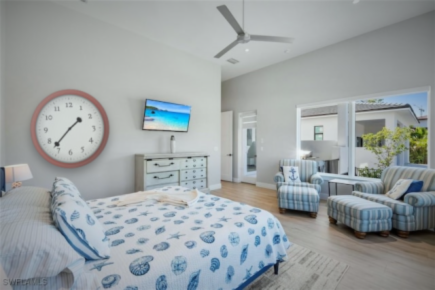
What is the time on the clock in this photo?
1:37
